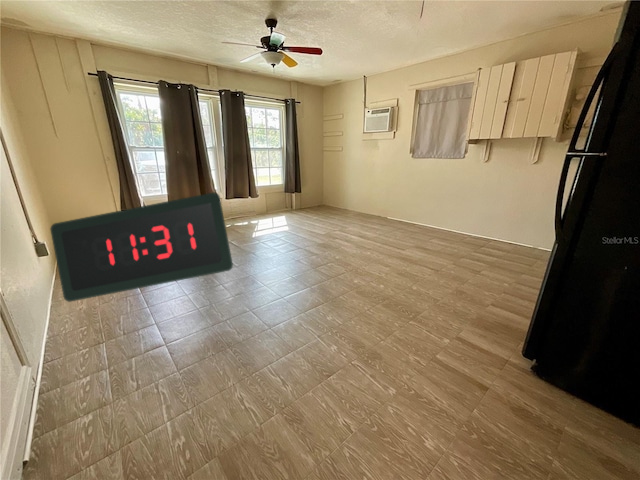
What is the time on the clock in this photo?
11:31
